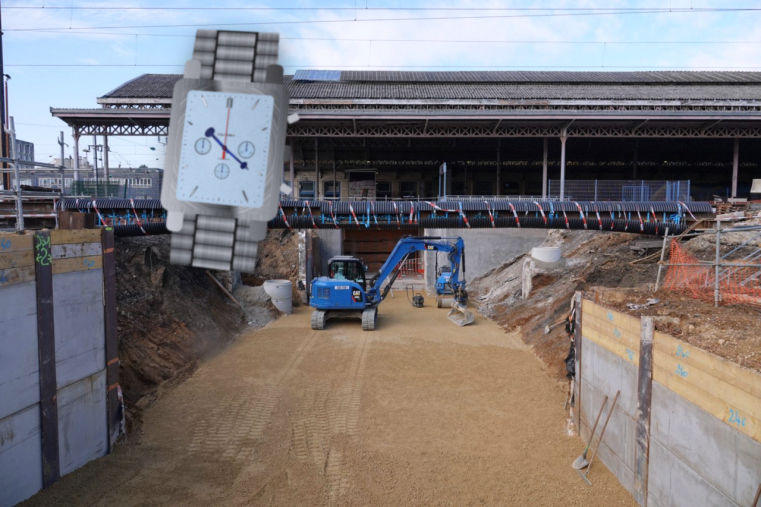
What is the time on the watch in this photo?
10:21
